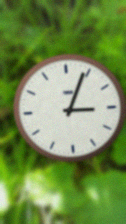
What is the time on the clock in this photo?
3:04
